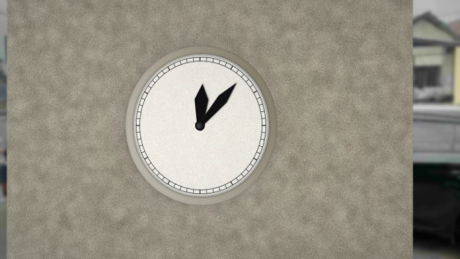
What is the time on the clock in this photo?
12:07
